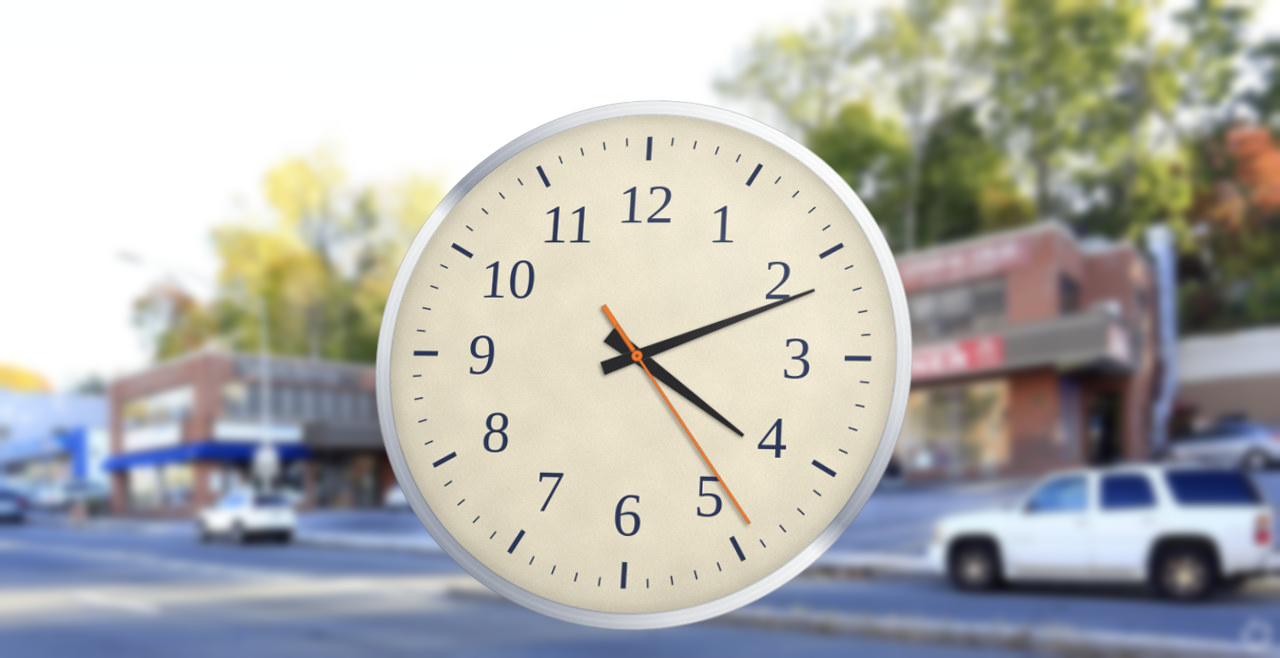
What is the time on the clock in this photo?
4:11:24
